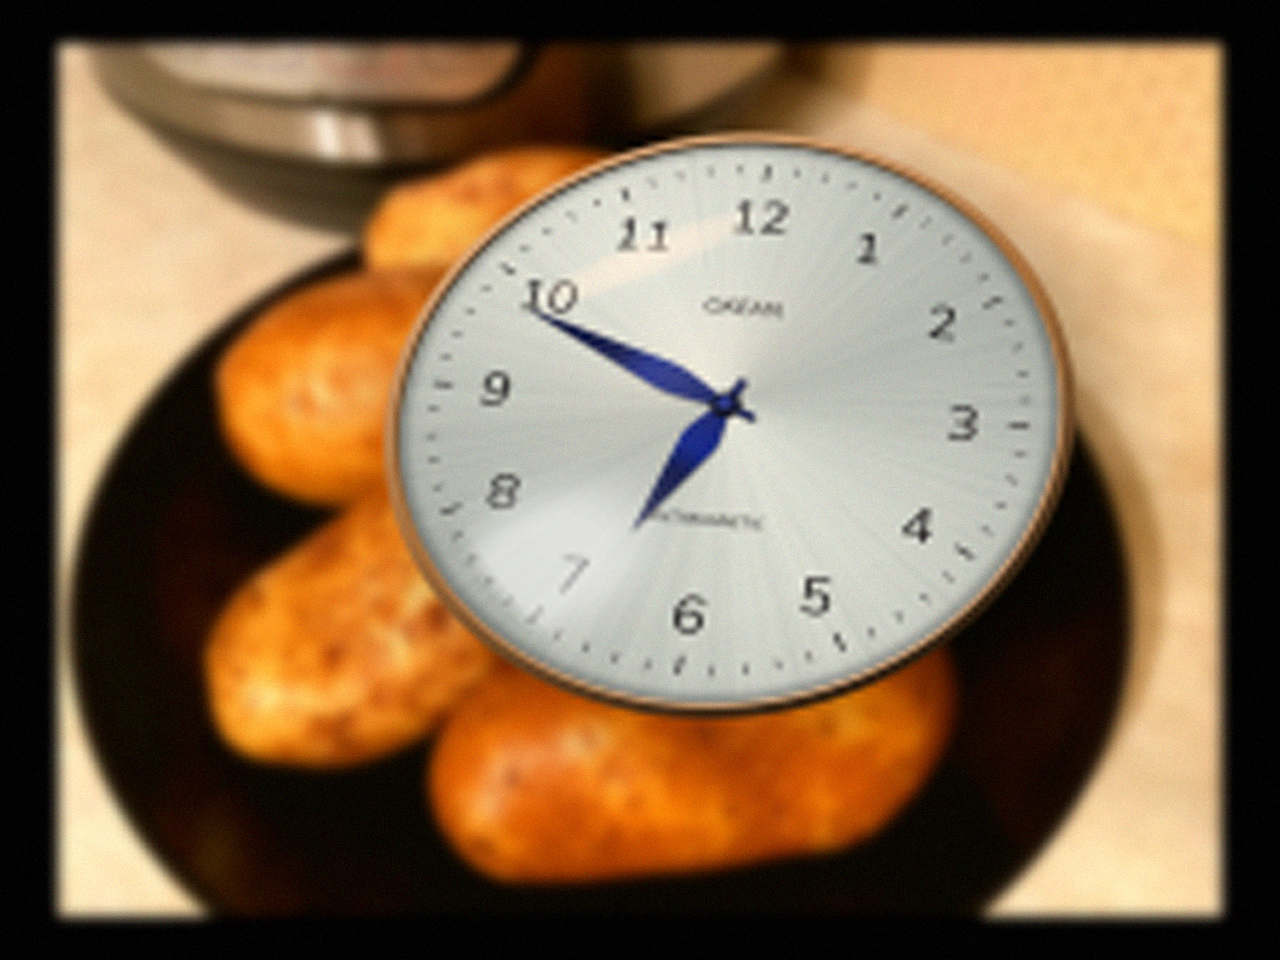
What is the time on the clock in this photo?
6:49
